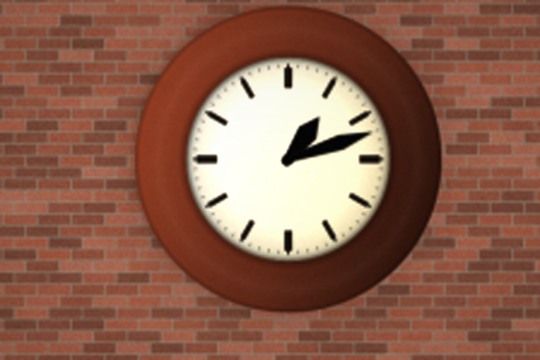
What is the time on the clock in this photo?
1:12
